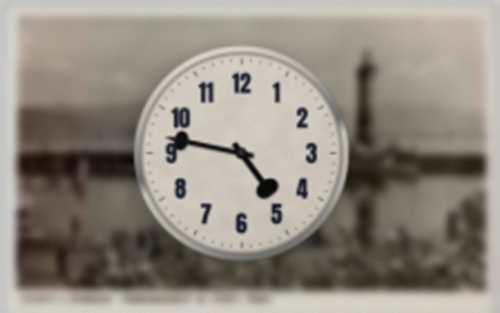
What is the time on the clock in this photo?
4:47
